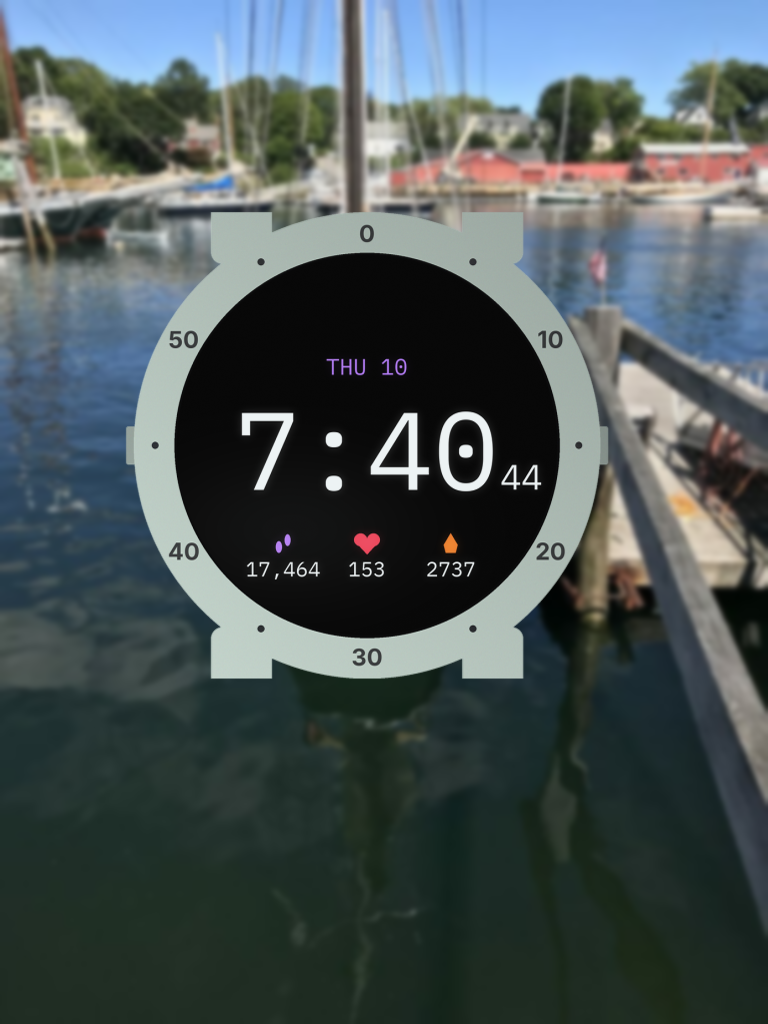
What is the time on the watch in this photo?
7:40:44
